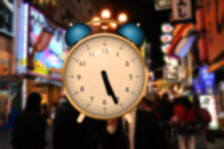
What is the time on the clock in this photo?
5:26
